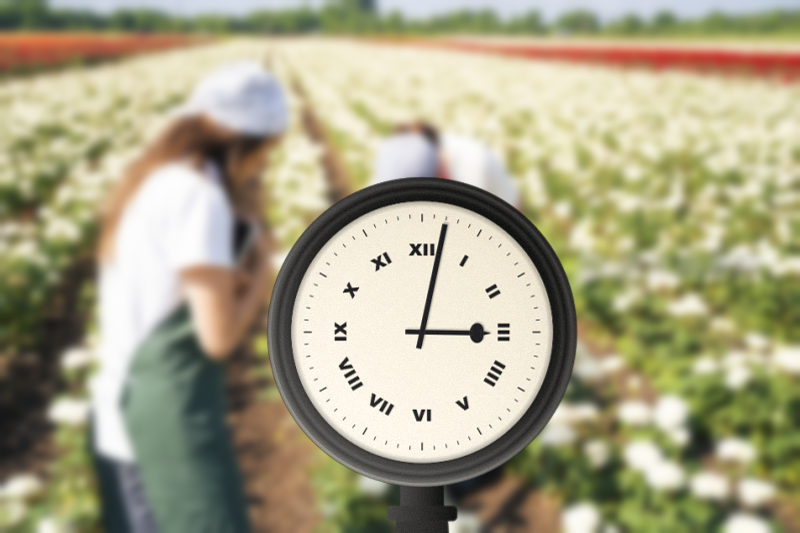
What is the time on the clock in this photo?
3:02
